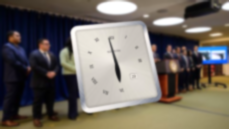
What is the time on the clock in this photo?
5:59
